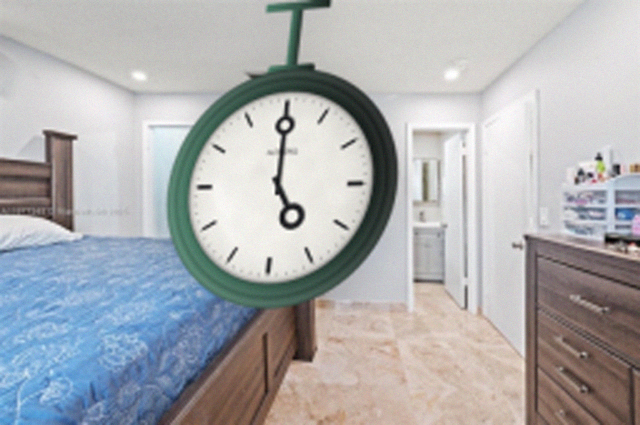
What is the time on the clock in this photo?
5:00
